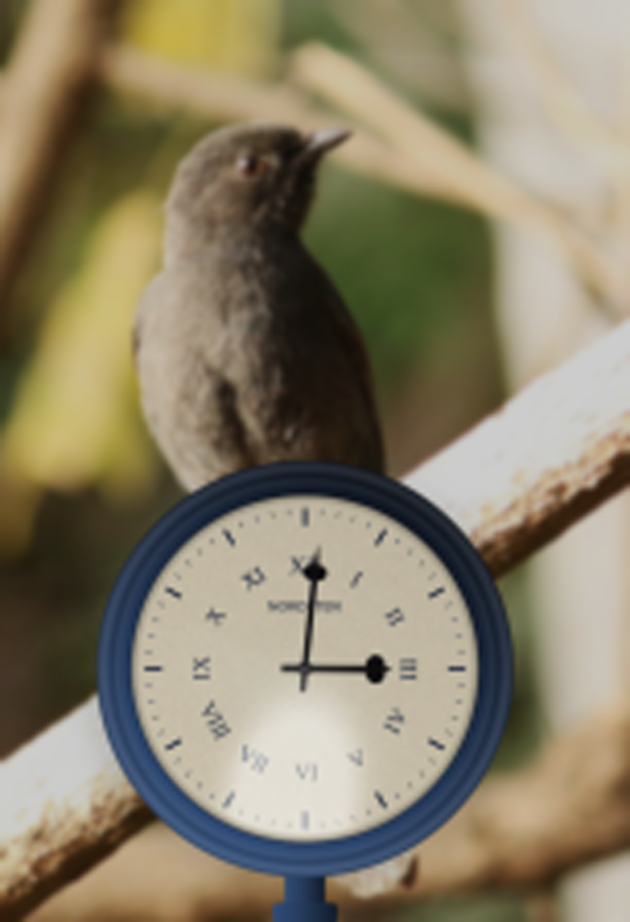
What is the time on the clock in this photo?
3:01
